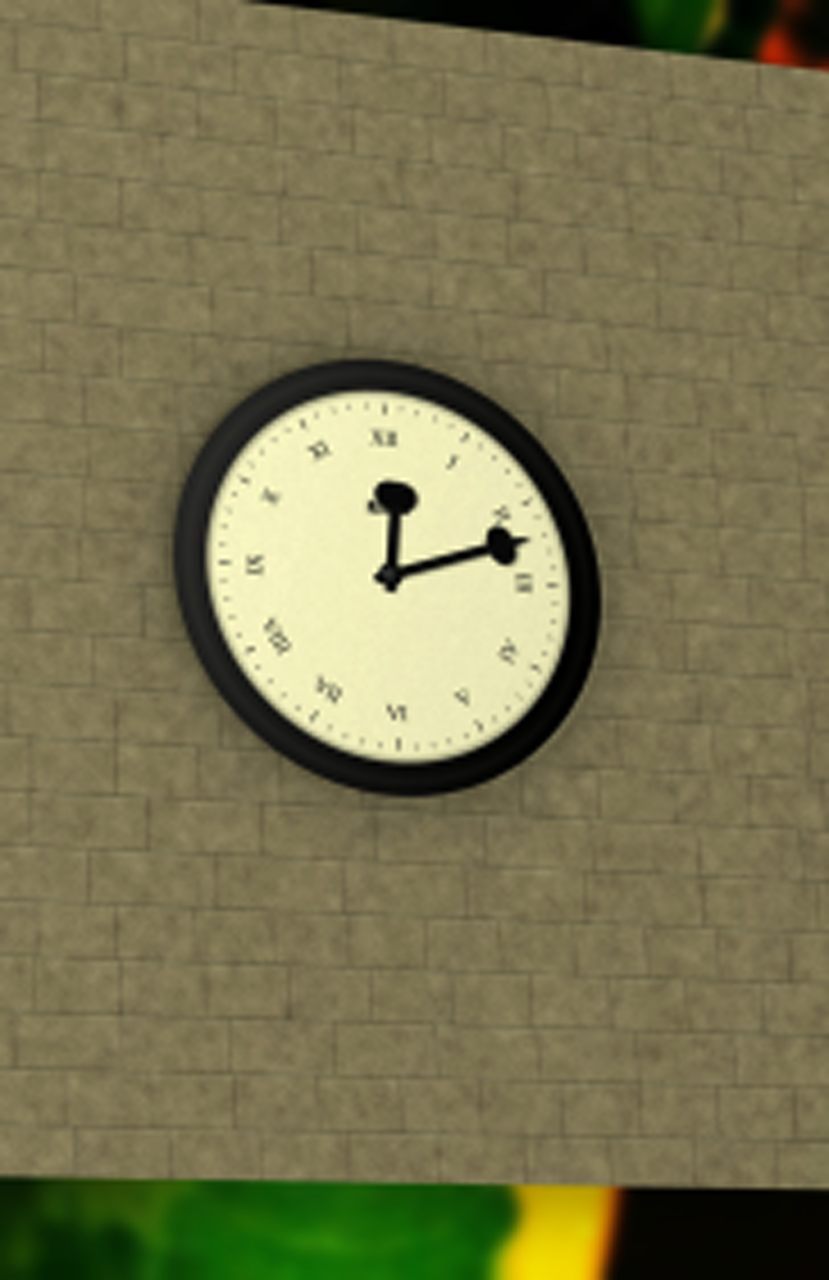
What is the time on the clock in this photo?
12:12
